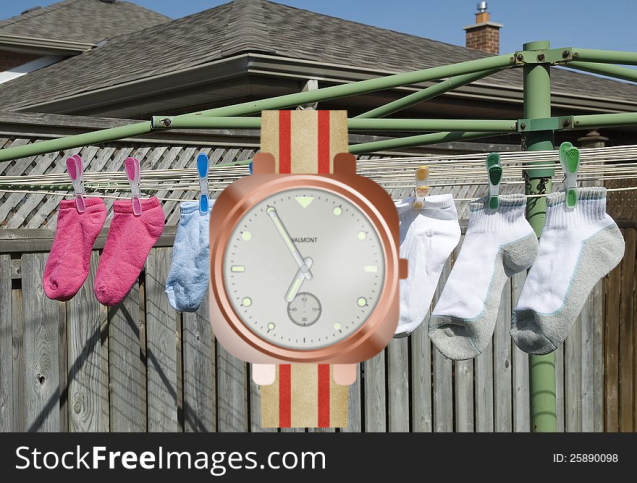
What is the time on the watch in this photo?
6:55
